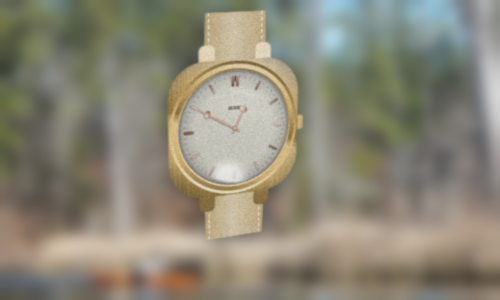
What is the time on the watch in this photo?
12:50
